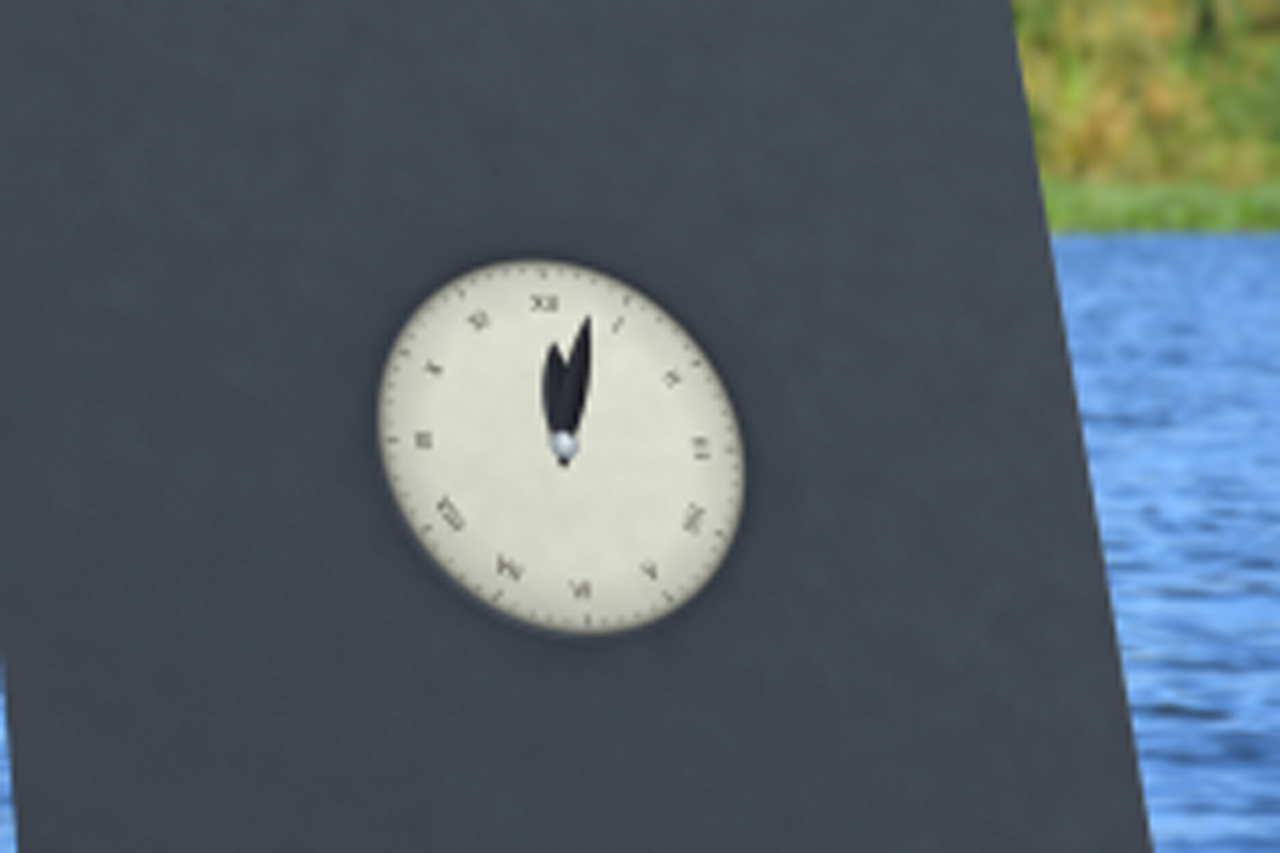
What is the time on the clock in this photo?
12:03
